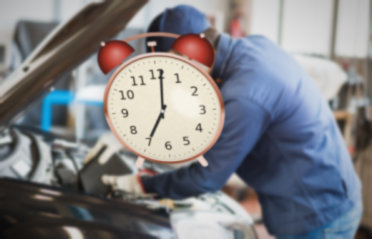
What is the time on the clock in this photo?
7:01
